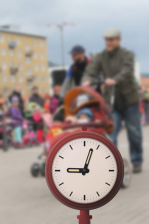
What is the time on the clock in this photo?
9:03
